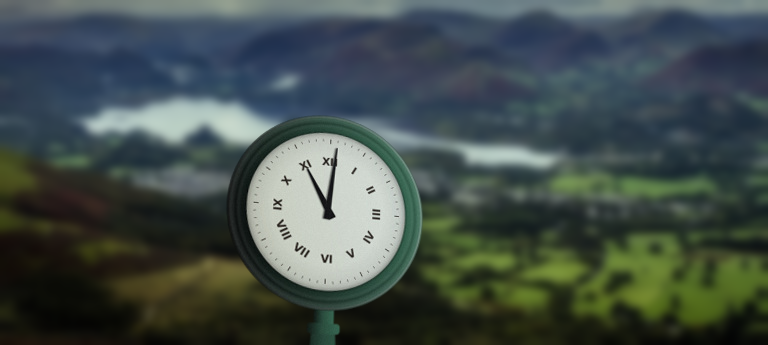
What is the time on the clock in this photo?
11:01
